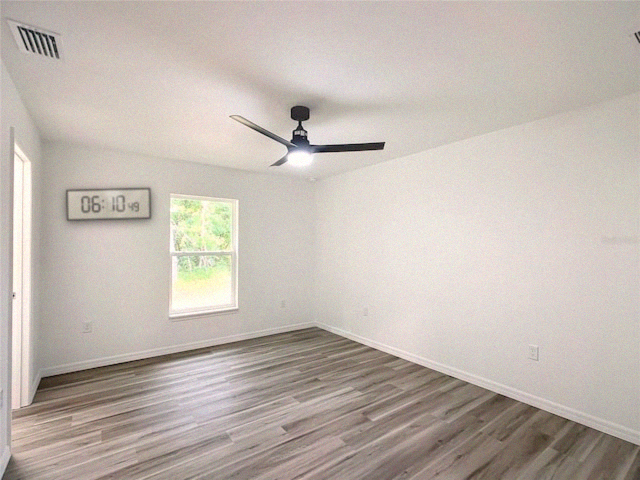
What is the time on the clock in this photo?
6:10
